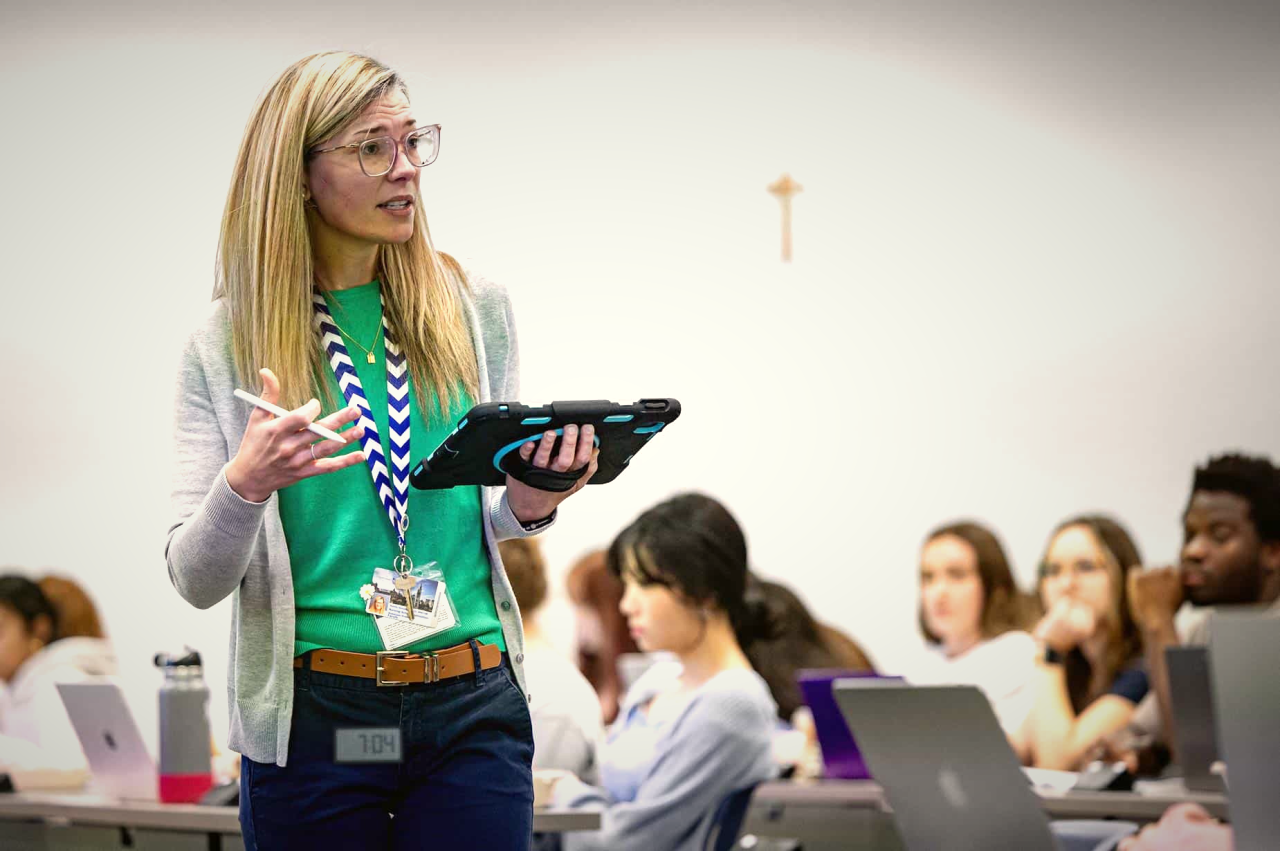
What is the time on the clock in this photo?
7:04
